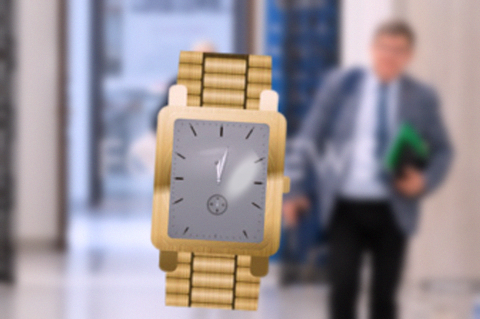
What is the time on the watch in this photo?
12:02
